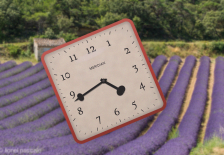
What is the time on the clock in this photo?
4:43
